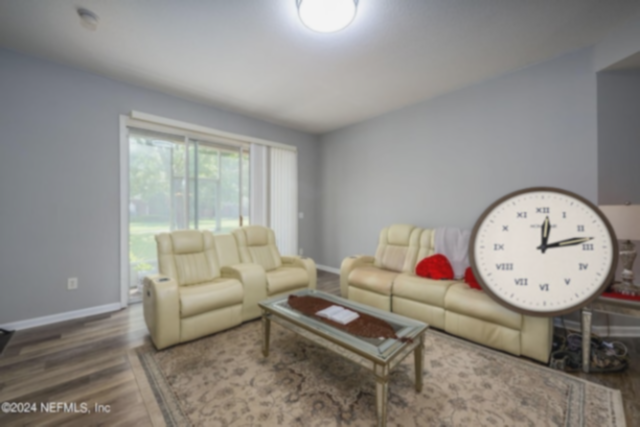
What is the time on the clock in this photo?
12:13
